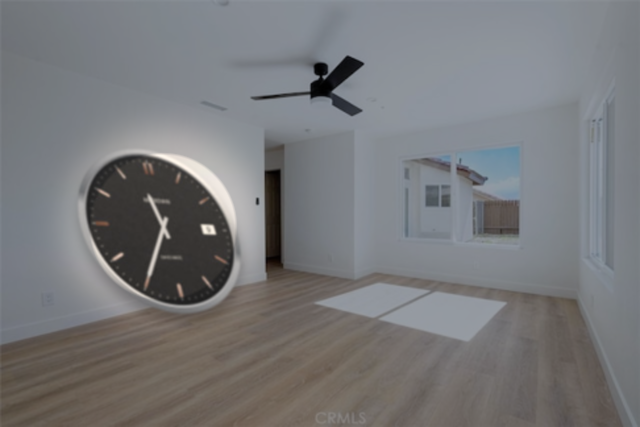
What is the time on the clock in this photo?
11:35
